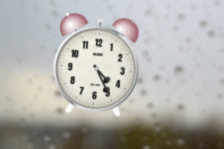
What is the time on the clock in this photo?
4:25
